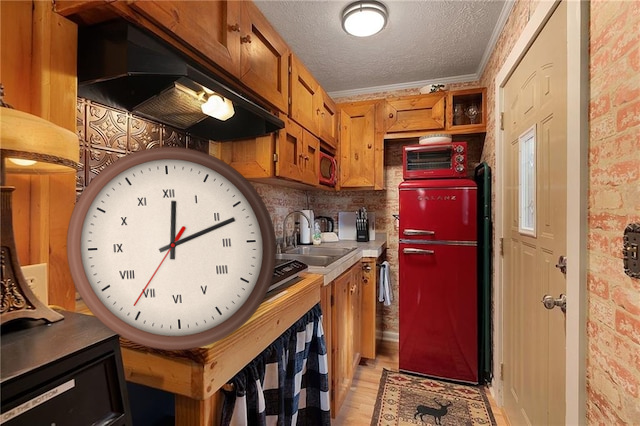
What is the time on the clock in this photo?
12:11:36
